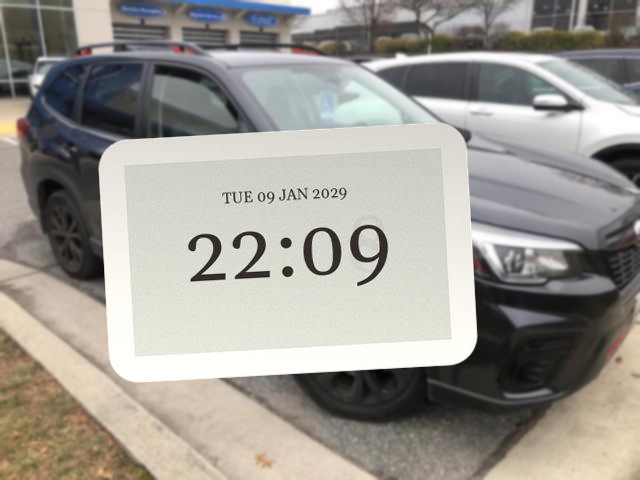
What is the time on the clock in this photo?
22:09
